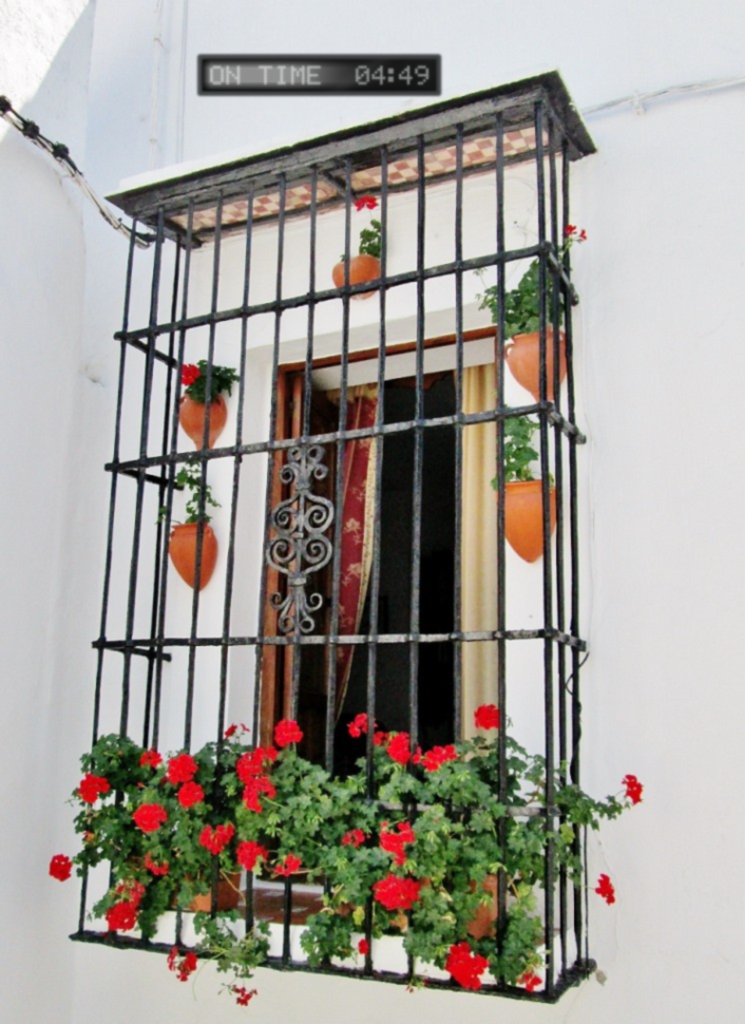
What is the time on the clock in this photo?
4:49
